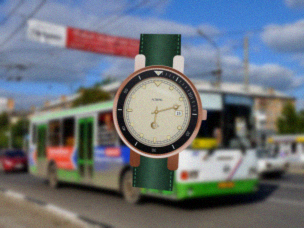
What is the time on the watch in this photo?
6:12
